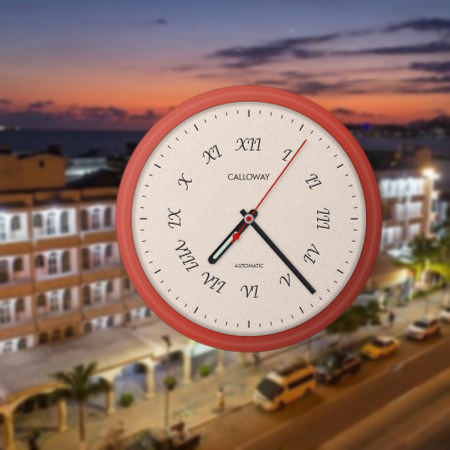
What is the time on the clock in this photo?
7:23:06
